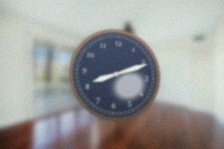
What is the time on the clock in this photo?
8:11
